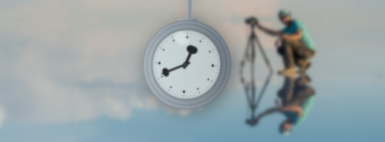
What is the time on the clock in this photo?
12:41
